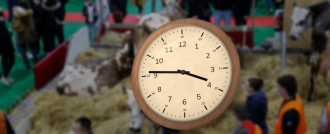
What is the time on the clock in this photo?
3:46
